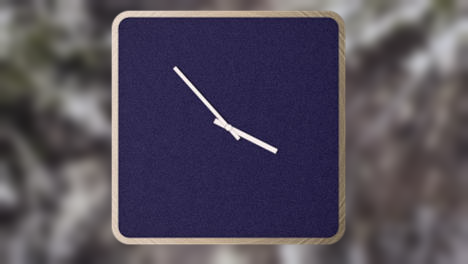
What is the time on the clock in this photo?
3:53
